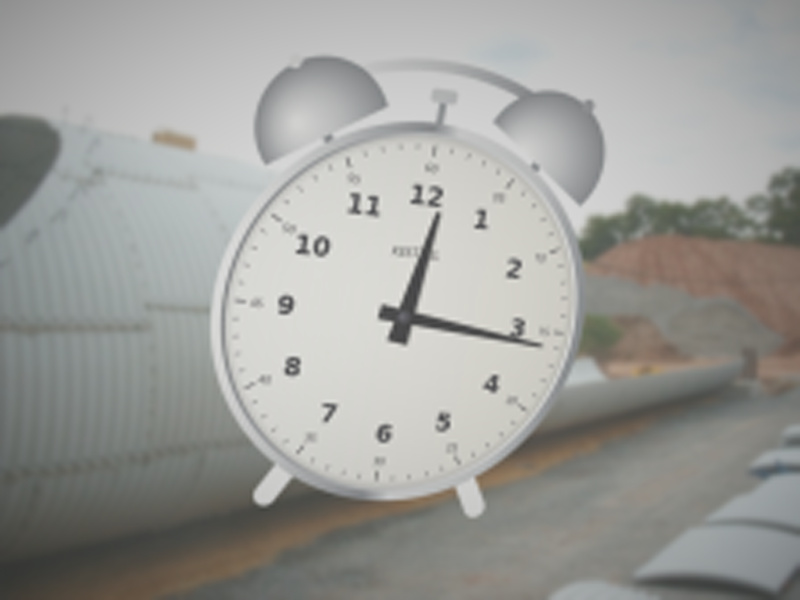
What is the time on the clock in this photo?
12:16
